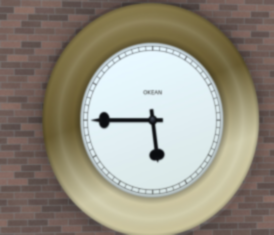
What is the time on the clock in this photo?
5:45
